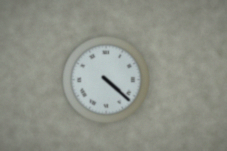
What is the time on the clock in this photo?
4:22
